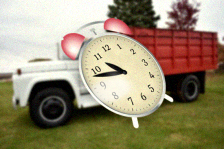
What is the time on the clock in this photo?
10:48
